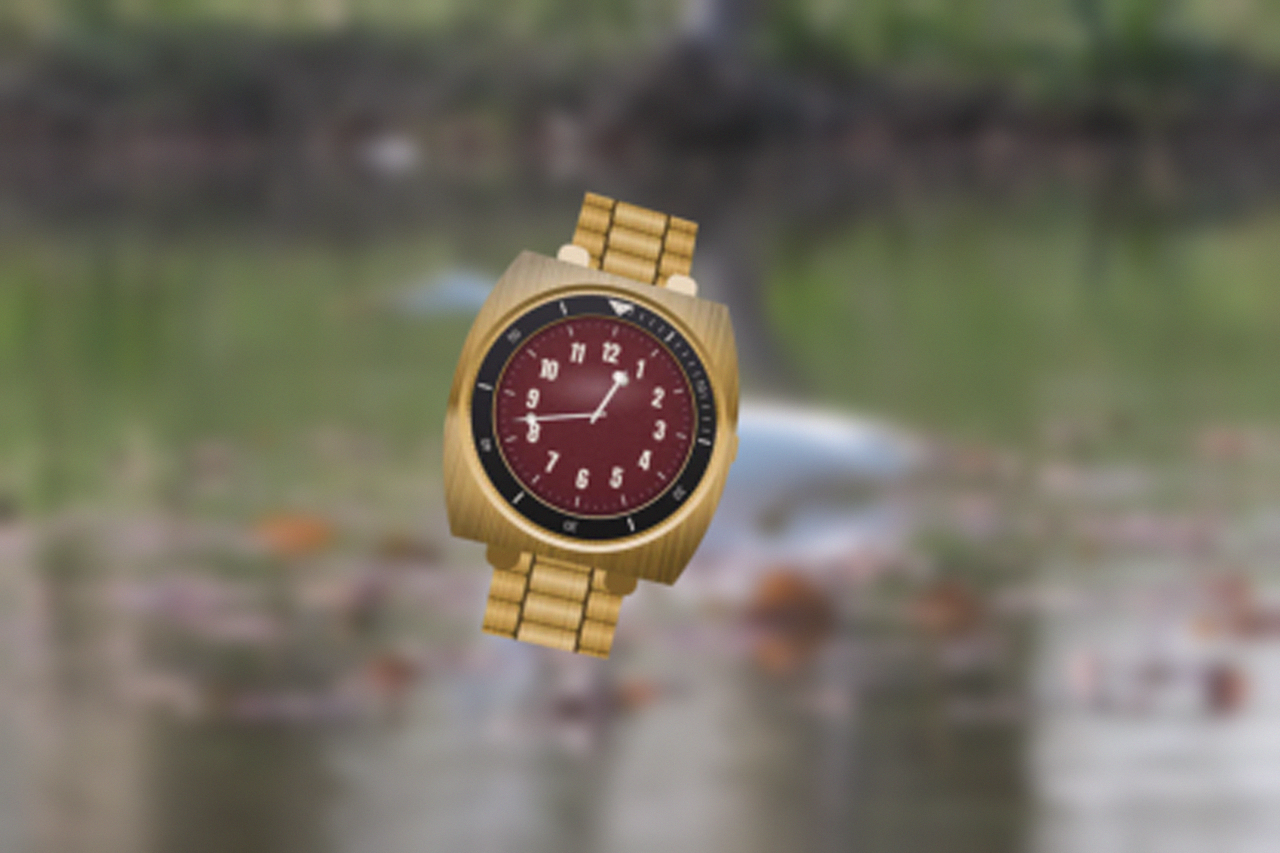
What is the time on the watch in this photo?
12:42
